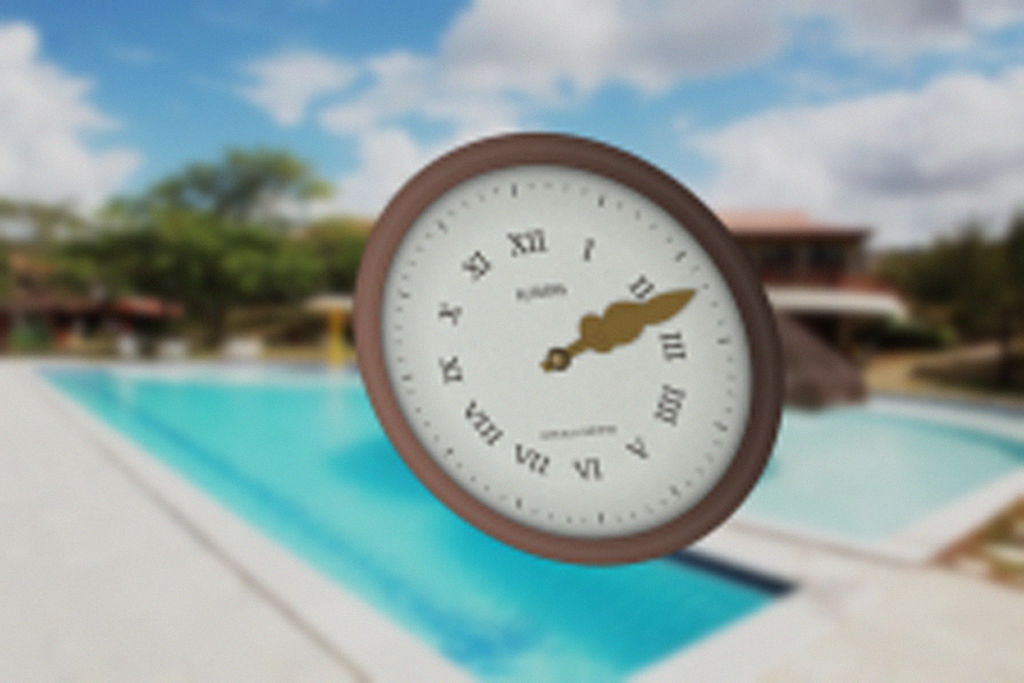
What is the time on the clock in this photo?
2:12
